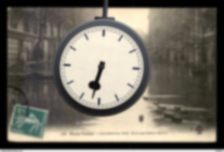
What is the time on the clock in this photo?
6:32
